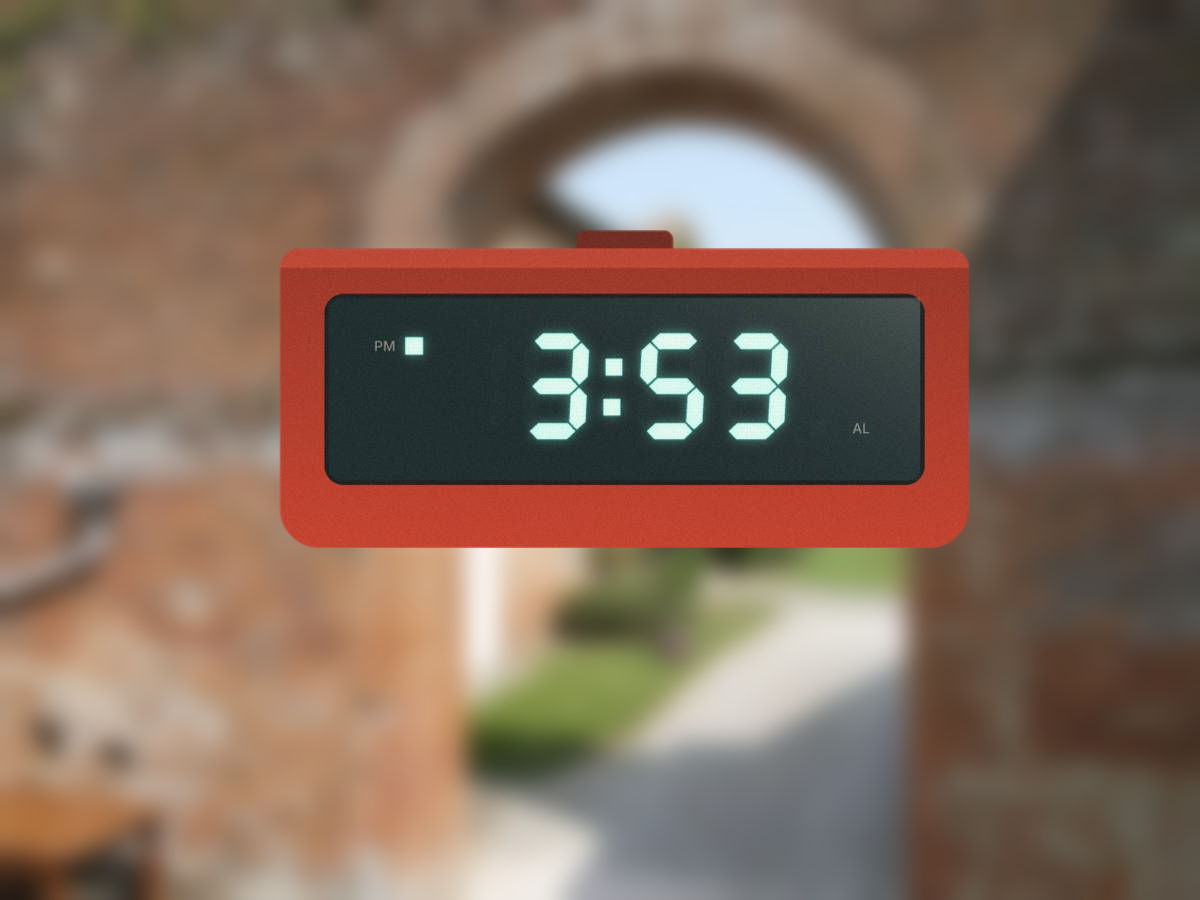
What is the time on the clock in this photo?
3:53
